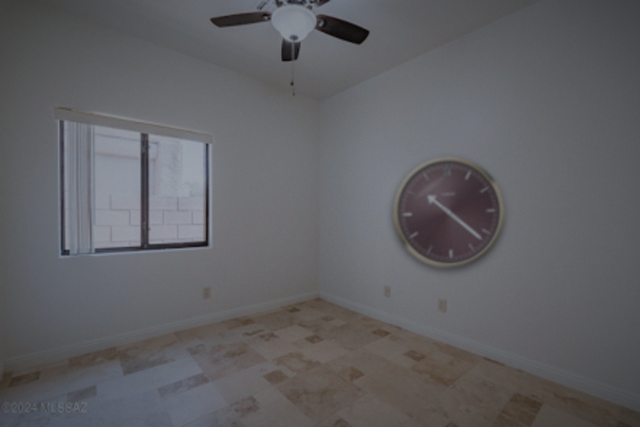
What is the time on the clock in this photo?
10:22
